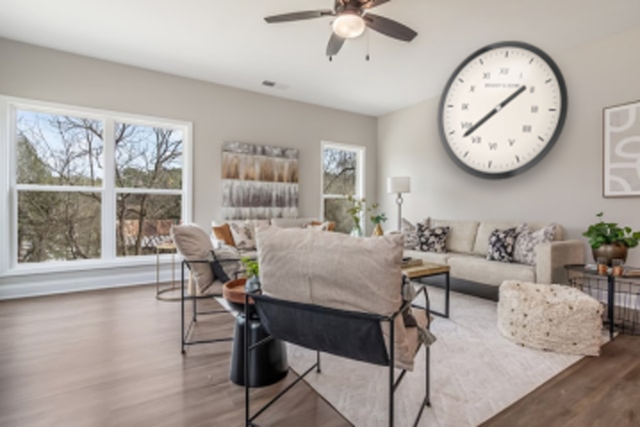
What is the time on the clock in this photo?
1:38
